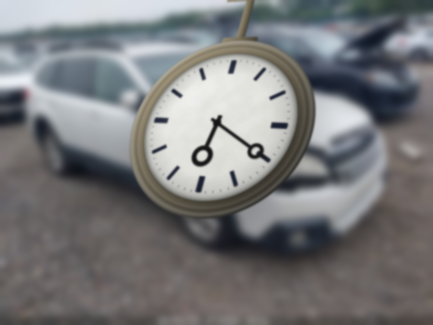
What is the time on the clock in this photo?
6:20
